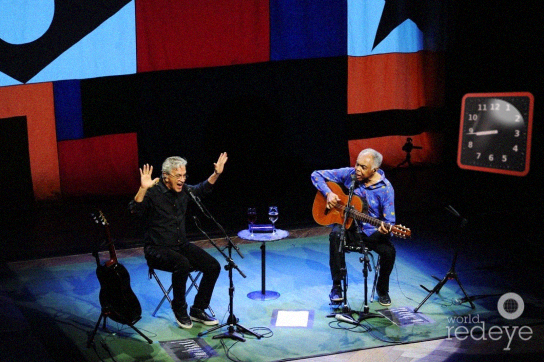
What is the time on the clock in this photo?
8:44
